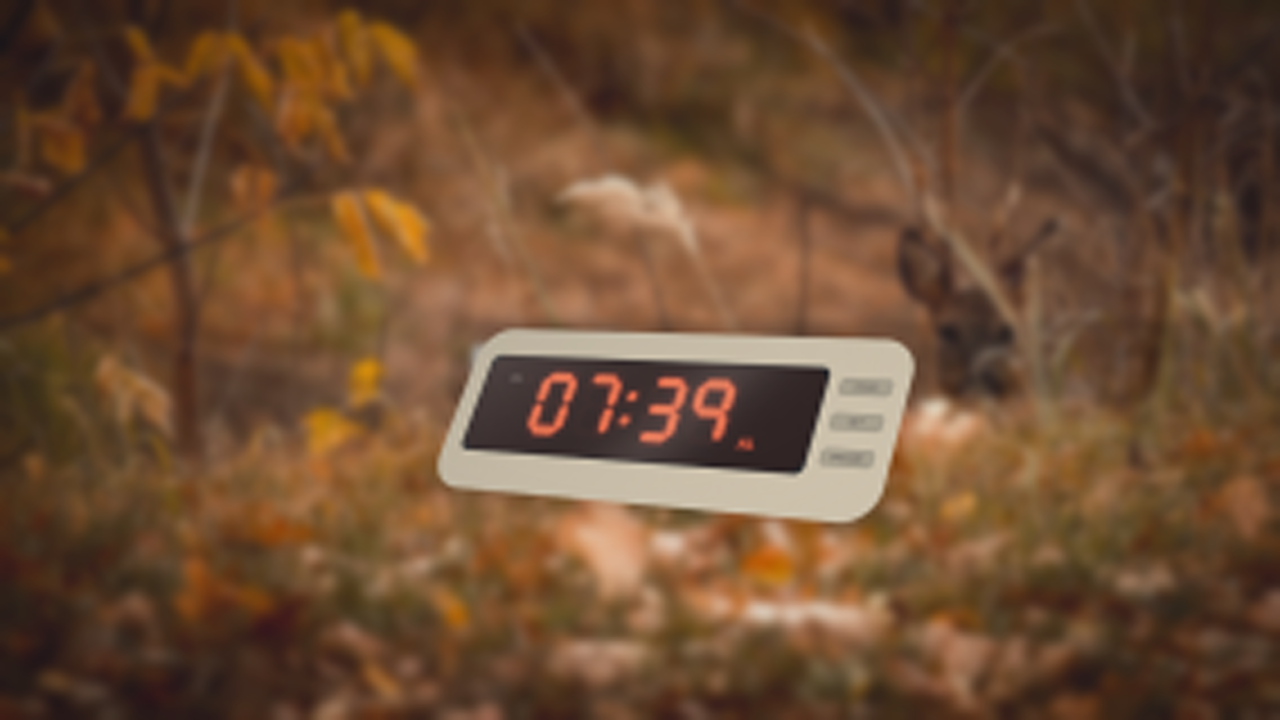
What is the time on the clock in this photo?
7:39
